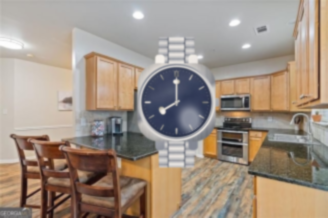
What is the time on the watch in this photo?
8:00
